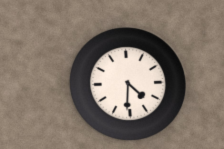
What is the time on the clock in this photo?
4:31
